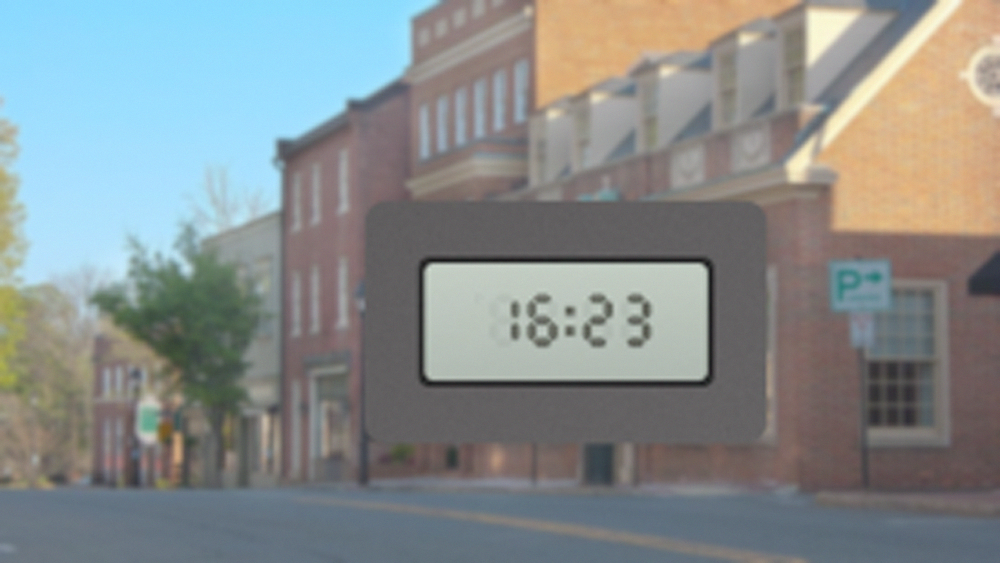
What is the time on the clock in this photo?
16:23
